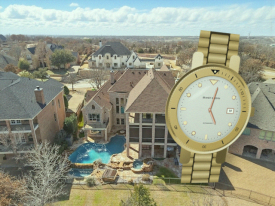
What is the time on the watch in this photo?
5:02
